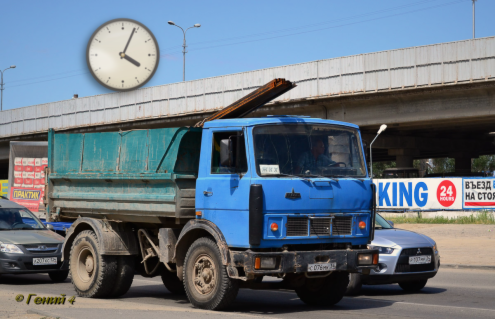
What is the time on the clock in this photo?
4:04
